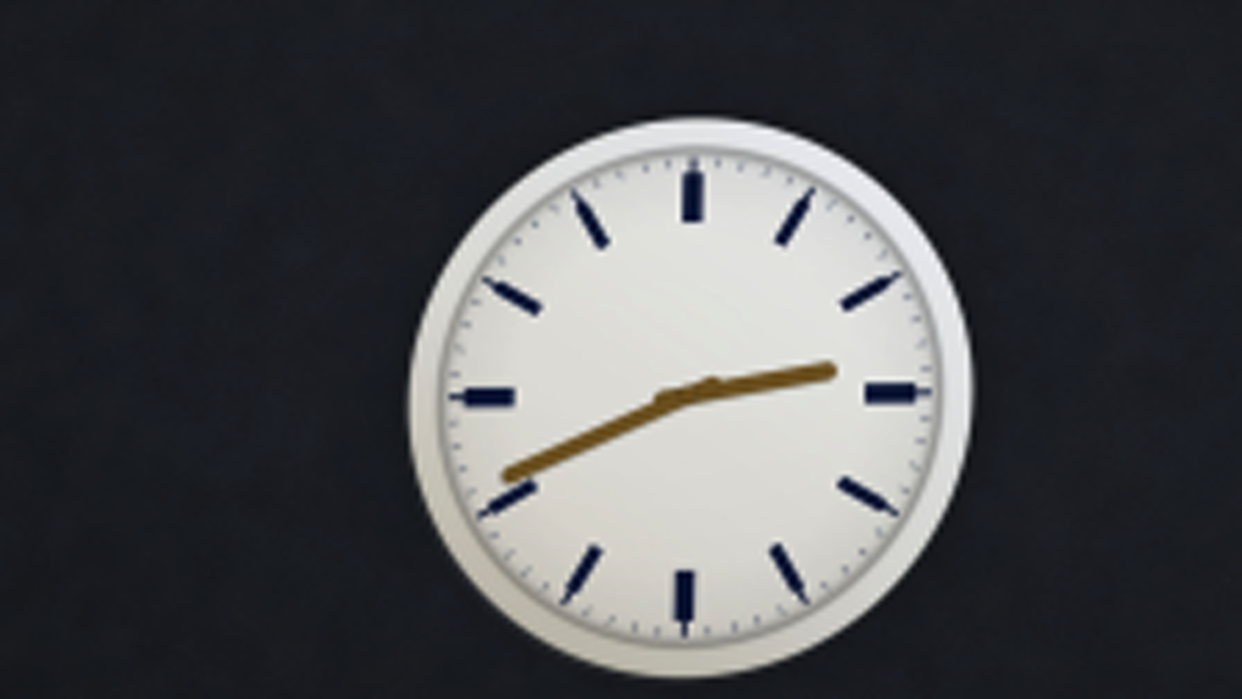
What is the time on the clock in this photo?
2:41
